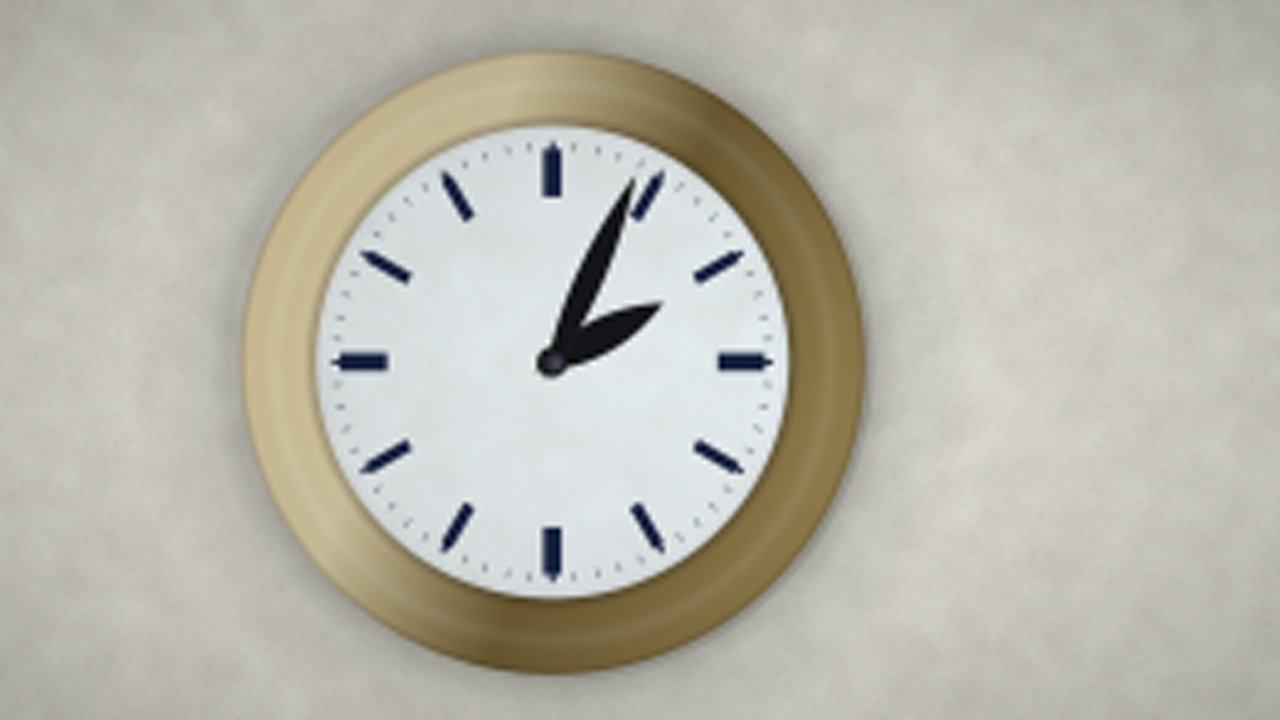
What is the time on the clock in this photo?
2:04
